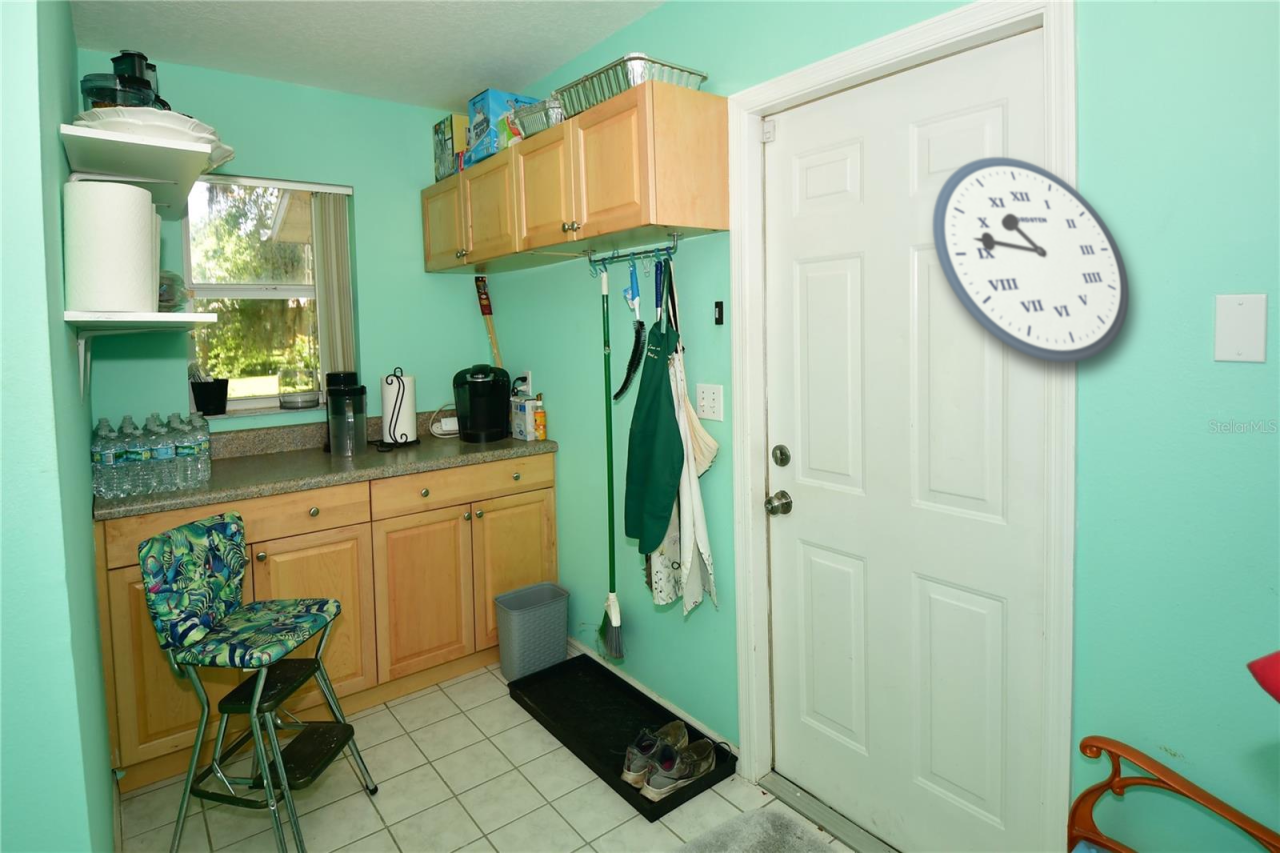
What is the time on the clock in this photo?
10:47
